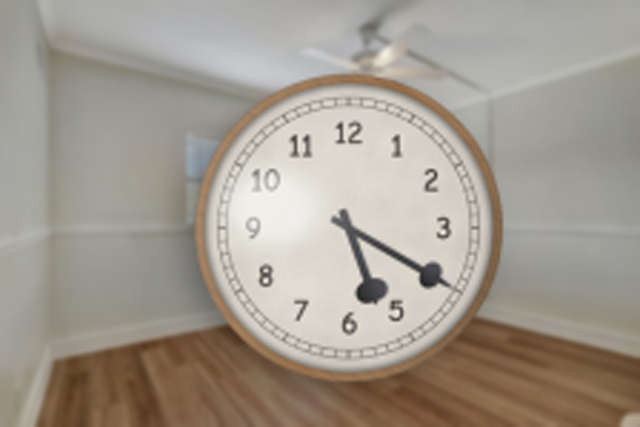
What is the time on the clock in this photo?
5:20
